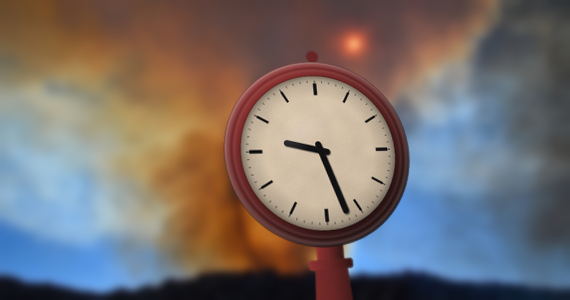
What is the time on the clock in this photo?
9:27
